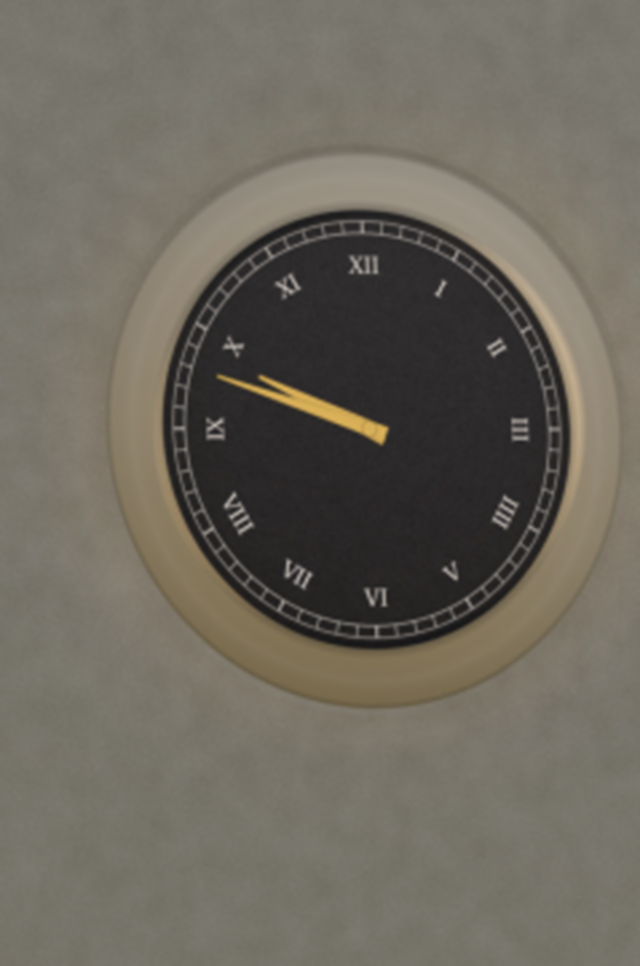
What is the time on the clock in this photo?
9:48
